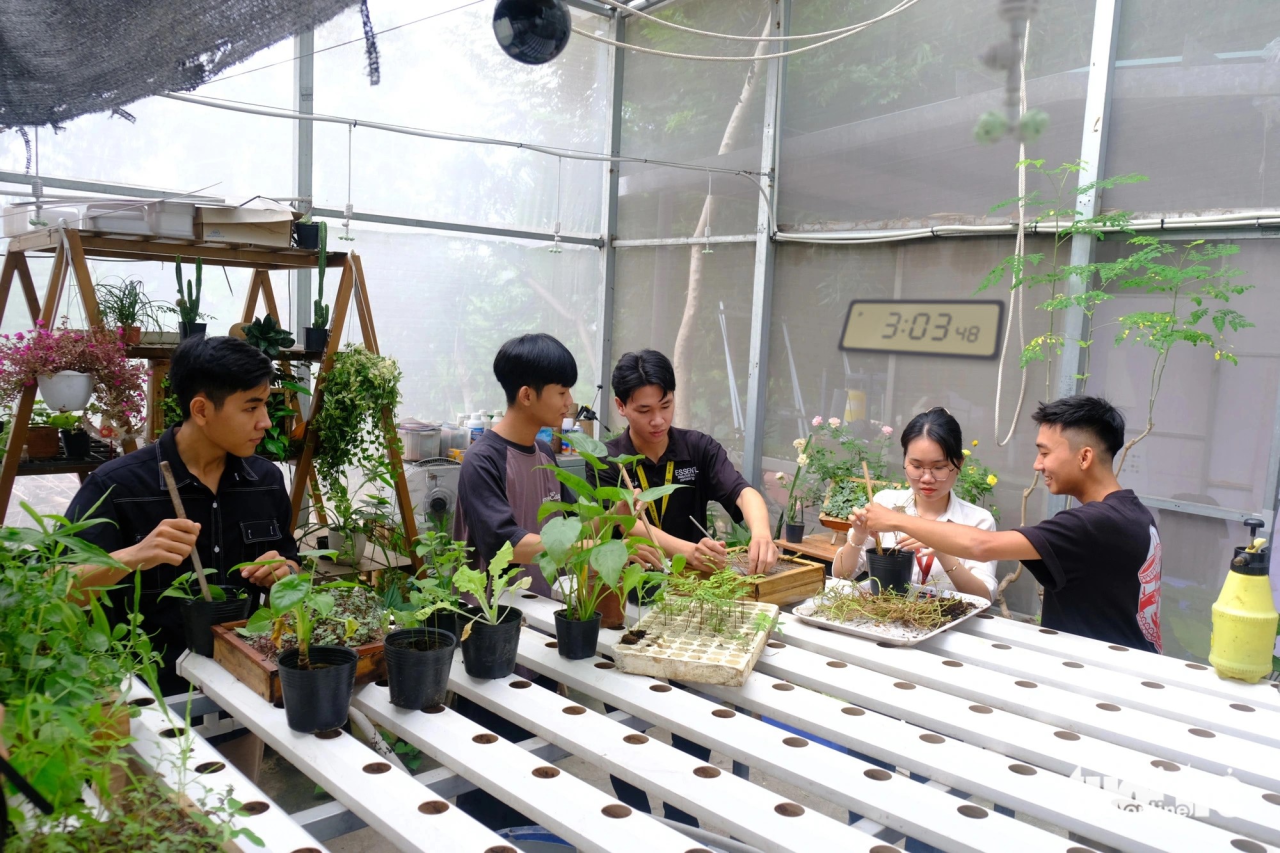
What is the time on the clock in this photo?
3:03:48
